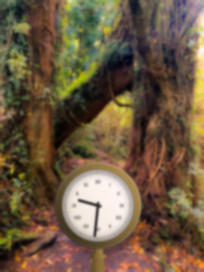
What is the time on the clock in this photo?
9:31
